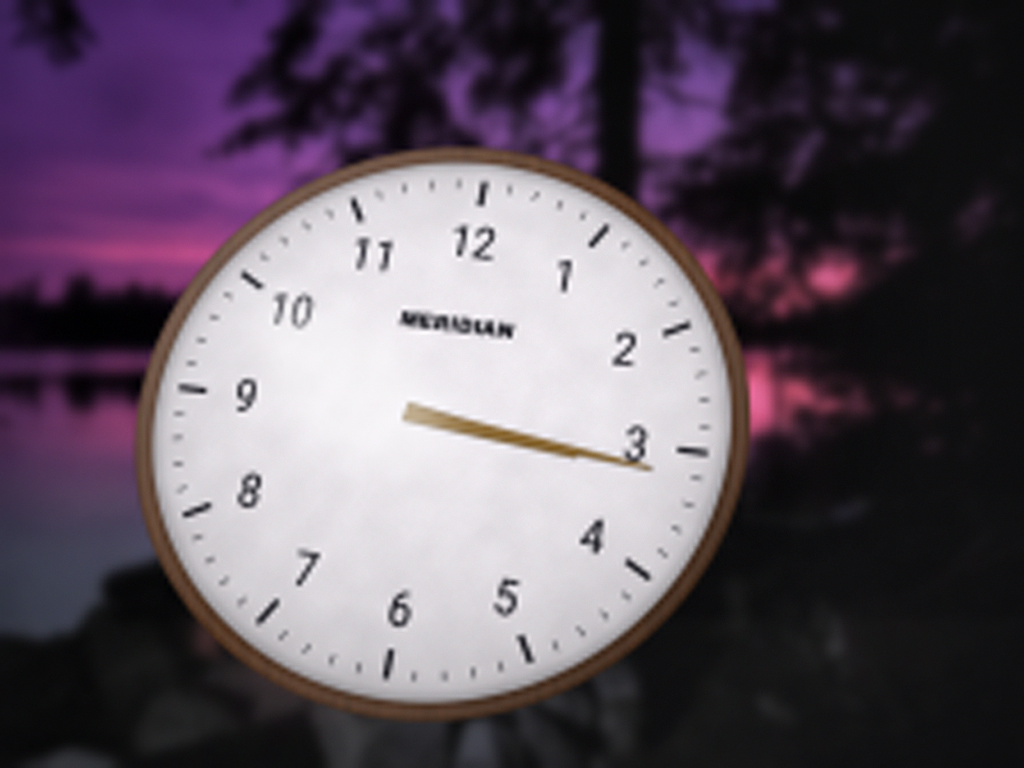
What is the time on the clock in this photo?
3:16
